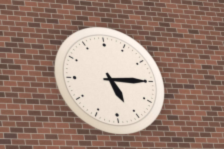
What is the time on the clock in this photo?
5:15
